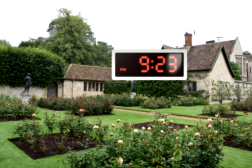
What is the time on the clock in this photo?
9:23
